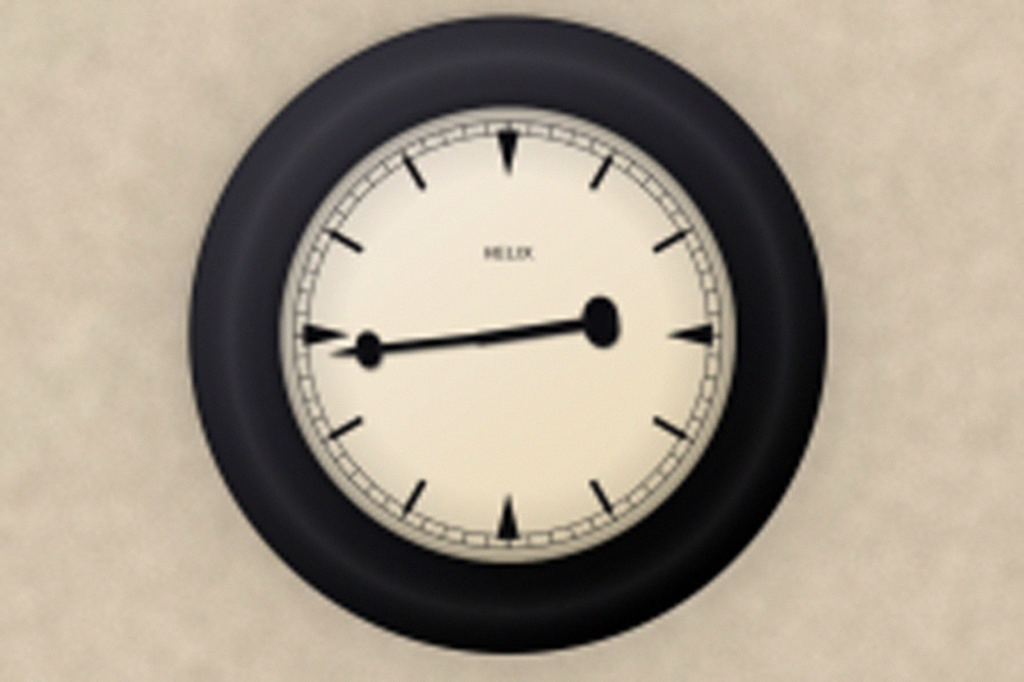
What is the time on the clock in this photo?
2:44
